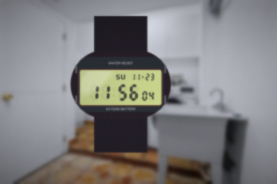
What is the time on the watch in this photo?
11:56:04
